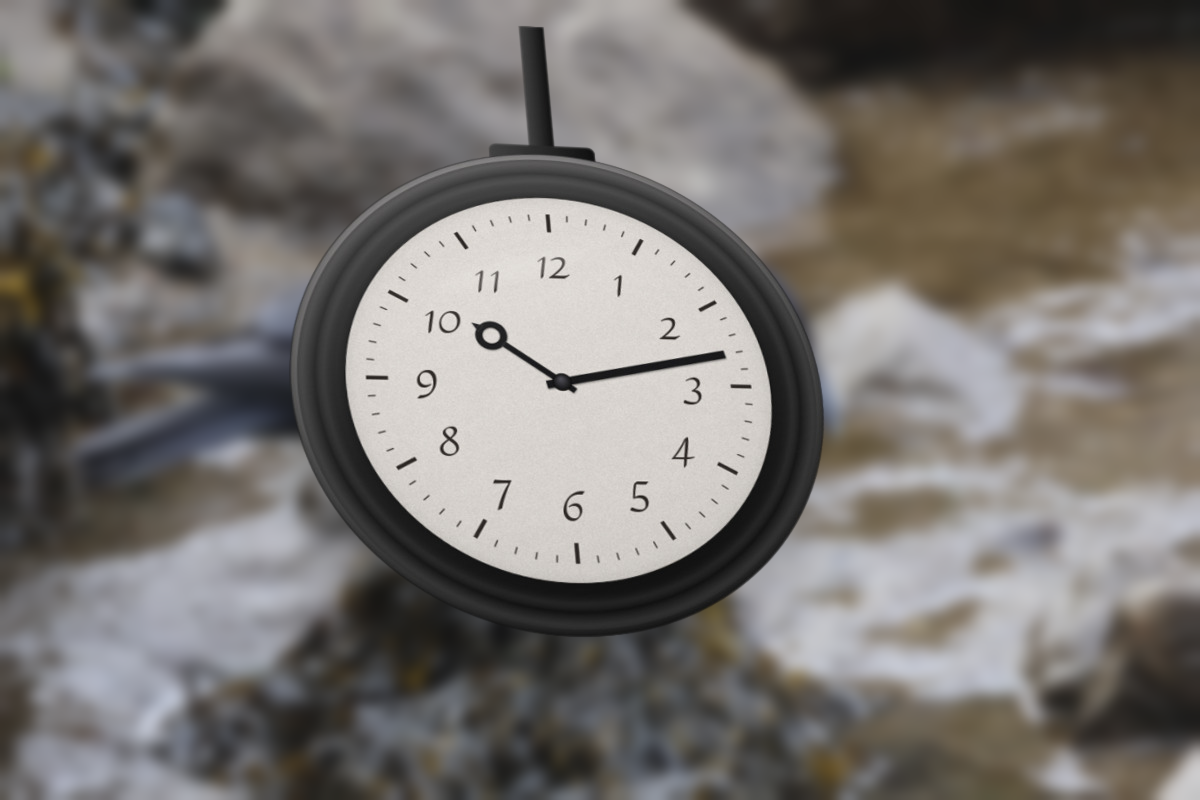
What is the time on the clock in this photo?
10:13
